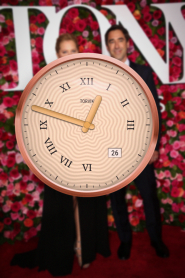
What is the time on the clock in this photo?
12:48
